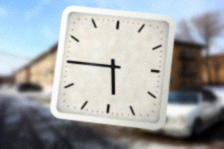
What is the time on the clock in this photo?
5:45
